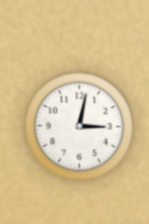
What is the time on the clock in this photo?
3:02
